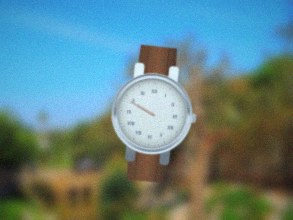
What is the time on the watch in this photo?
9:49
